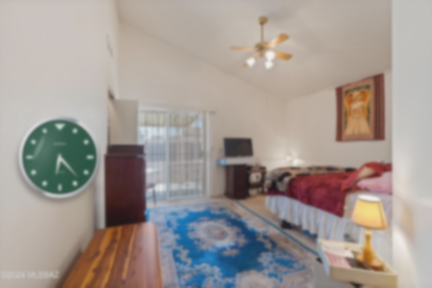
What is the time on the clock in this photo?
6:23
